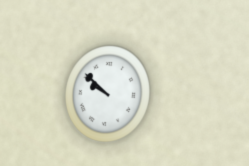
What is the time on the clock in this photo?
9:51
